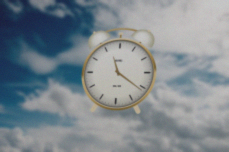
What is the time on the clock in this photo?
11:21
